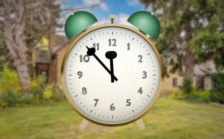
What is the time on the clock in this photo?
11:53
